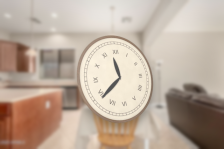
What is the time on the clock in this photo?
11:39
